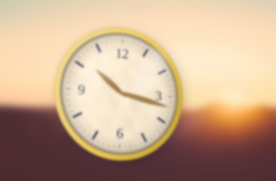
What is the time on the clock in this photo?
10:17
